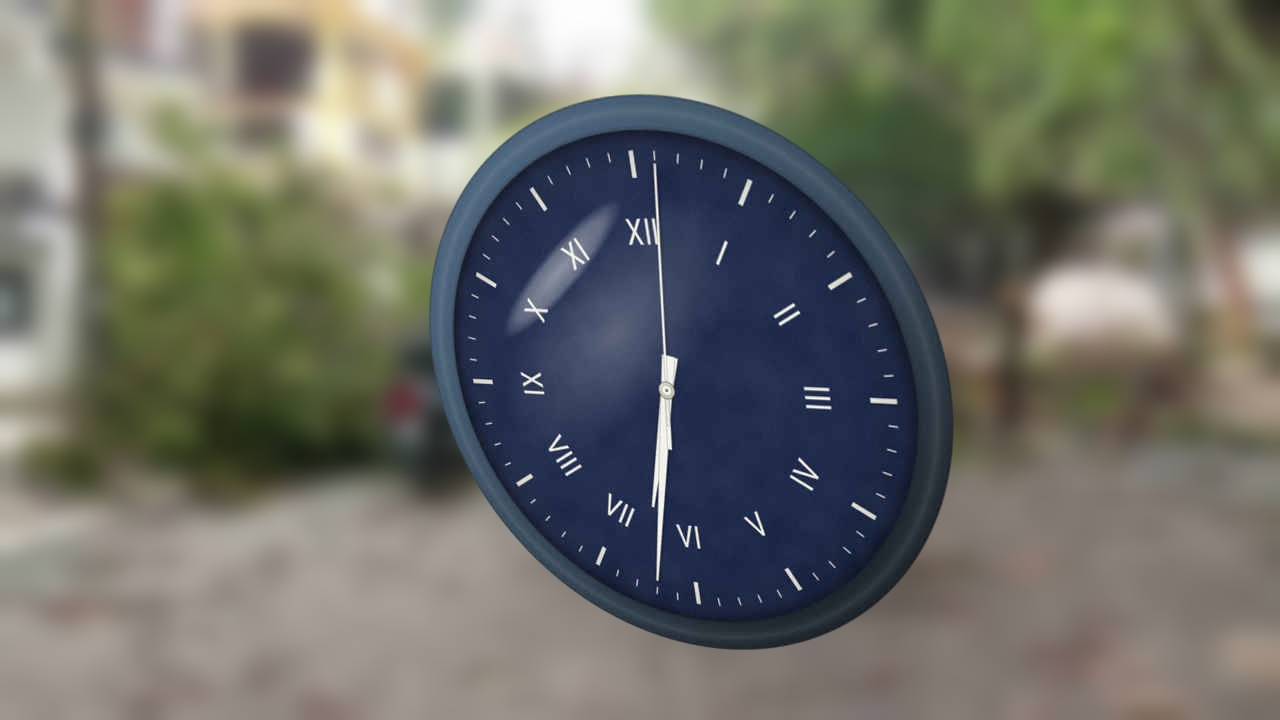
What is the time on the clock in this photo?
6:32:01
